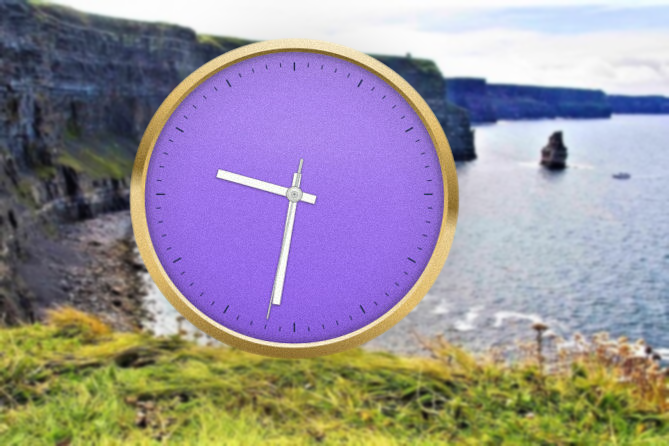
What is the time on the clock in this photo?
9:31:32
